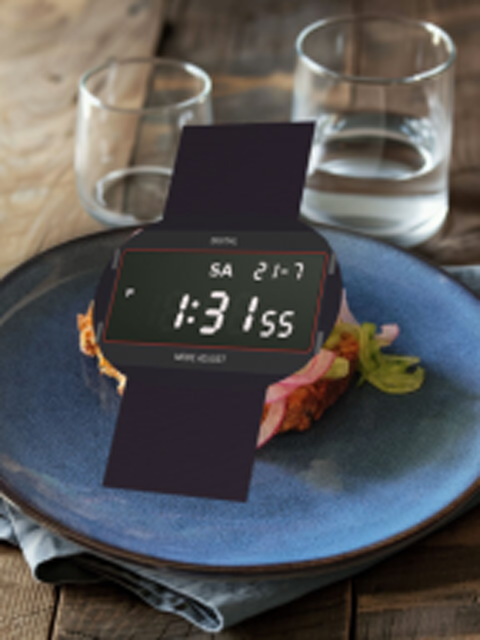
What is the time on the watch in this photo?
1:31:55
